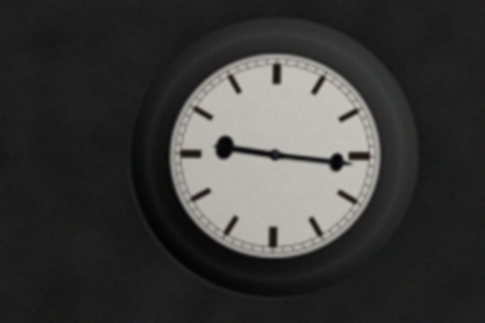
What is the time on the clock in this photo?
9:16
